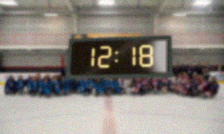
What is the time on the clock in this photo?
12:18
